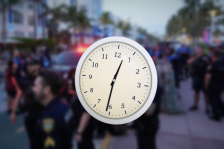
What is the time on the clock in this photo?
12:31
